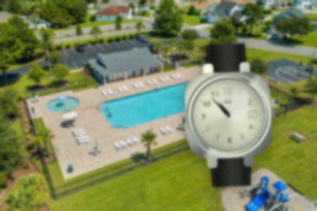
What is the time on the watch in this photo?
10:53
